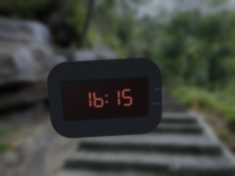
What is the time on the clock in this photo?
16:15
